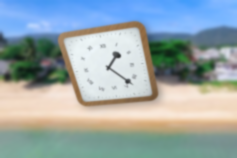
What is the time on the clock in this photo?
1:23
